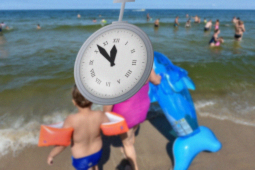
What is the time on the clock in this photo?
11:52
